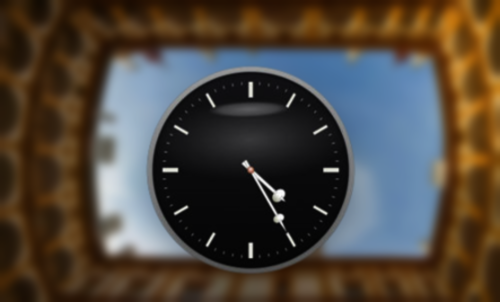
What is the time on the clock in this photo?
4:25
